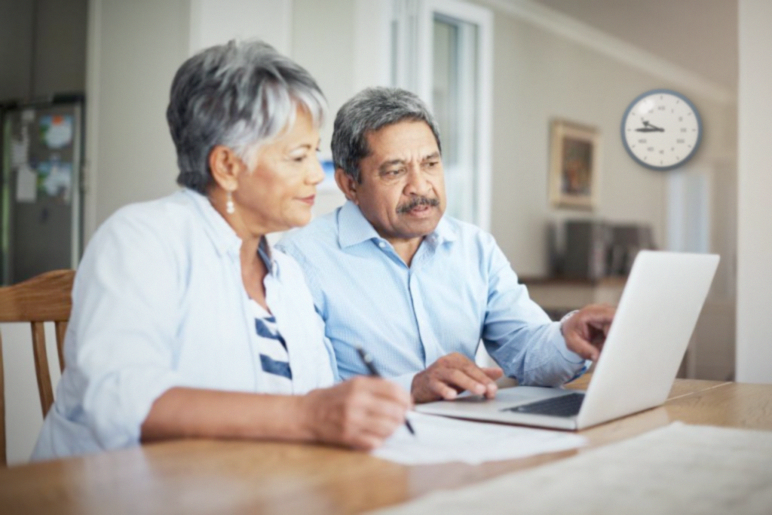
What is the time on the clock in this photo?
9:45
